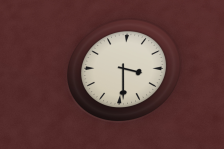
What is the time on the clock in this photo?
3:29
